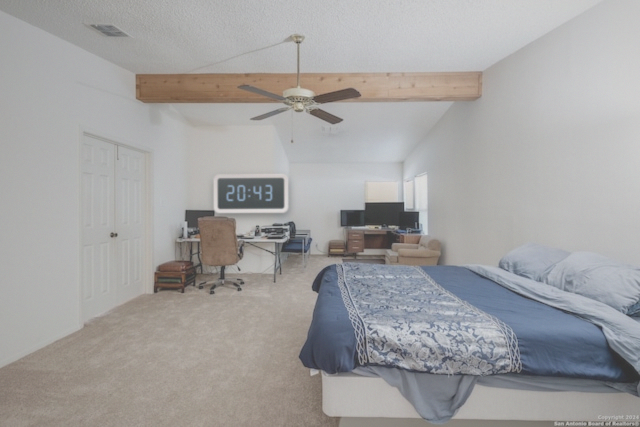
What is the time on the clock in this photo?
20:43
